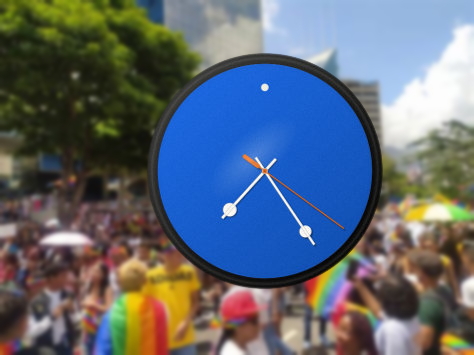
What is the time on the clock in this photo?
7:24:21
